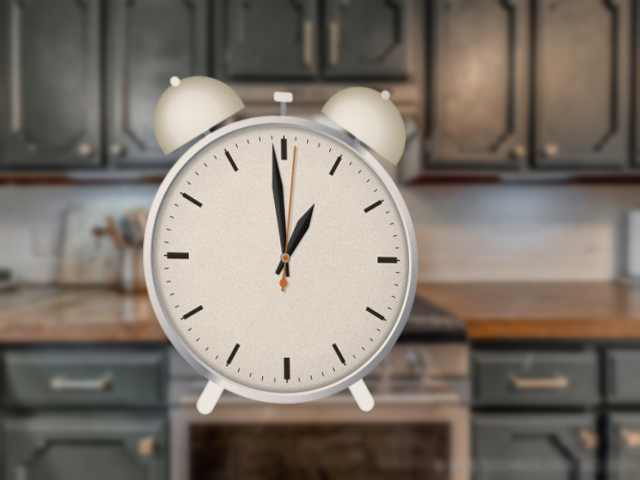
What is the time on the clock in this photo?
12:59:01
